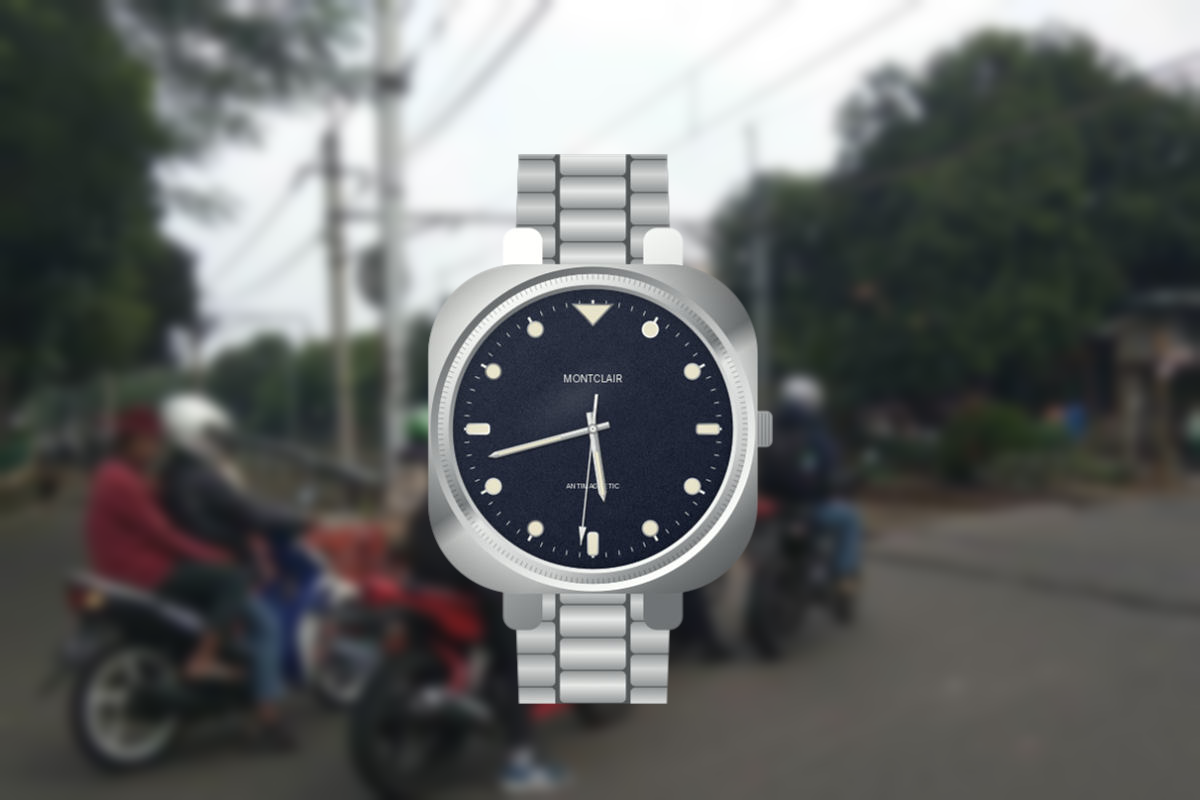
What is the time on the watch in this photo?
5:42:31
